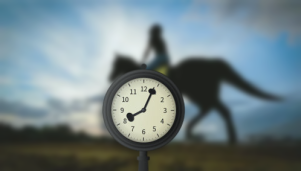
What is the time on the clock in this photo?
8:04
